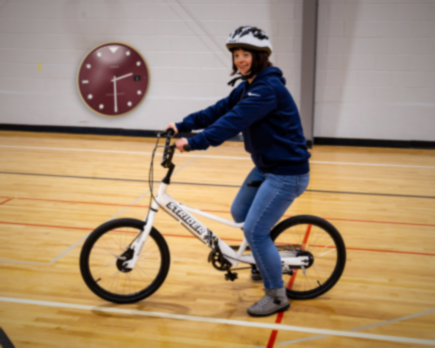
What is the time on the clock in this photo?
2:30
